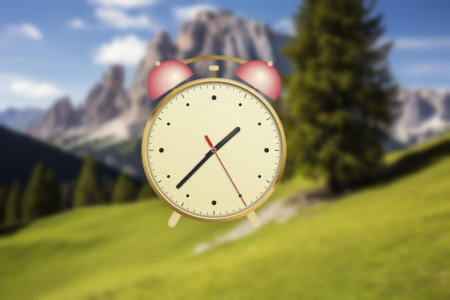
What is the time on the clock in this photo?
1:37:25
